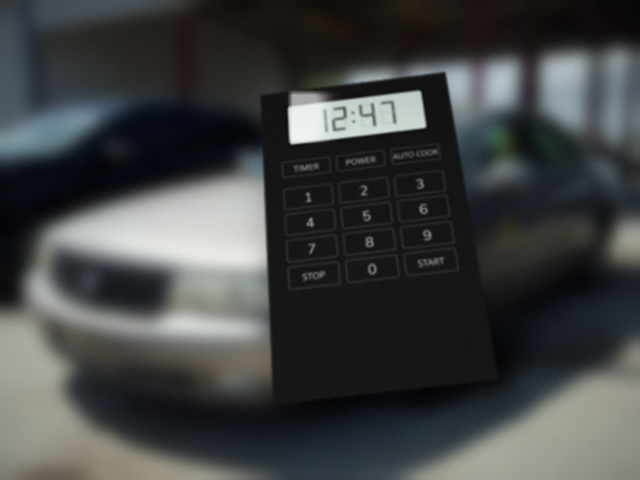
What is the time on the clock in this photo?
12:47
